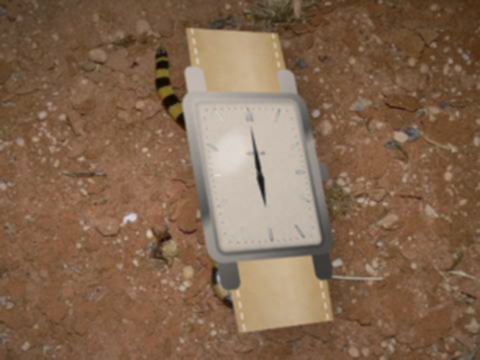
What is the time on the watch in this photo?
6:00
